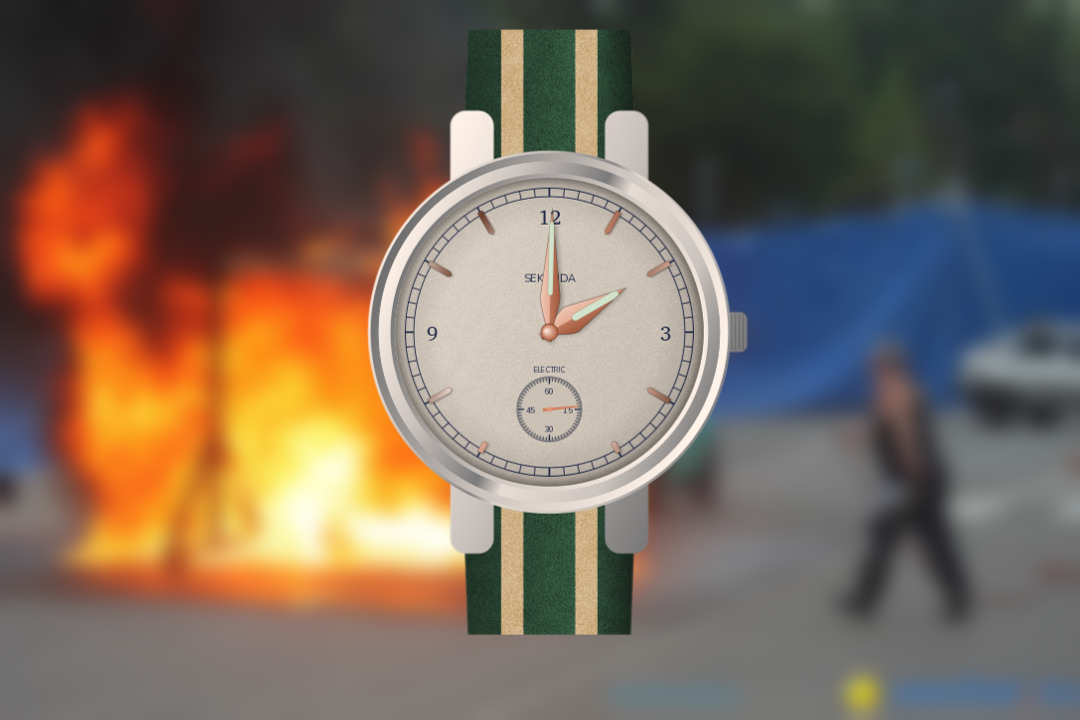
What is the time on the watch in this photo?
2:00:14
